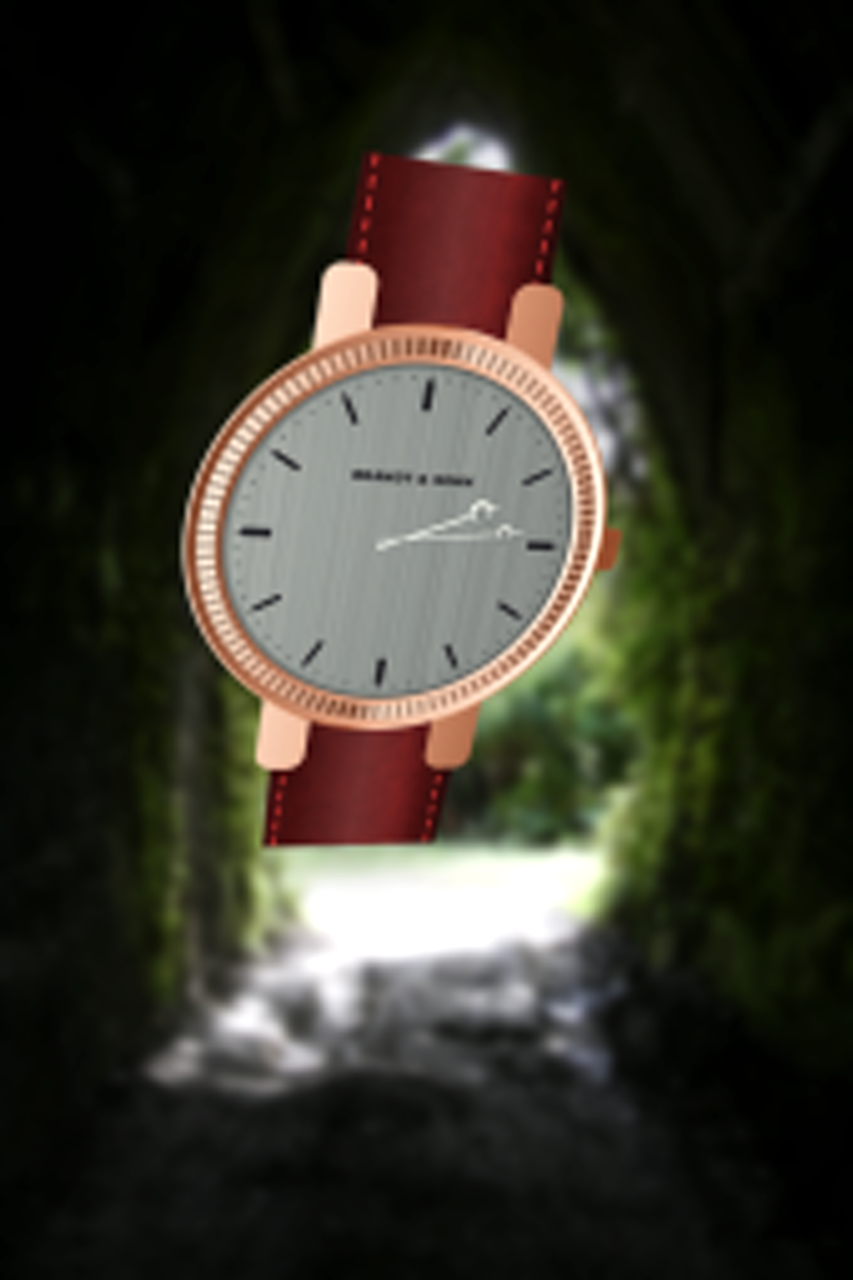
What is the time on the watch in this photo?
2:14
